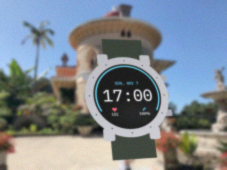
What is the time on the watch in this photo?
17:00
